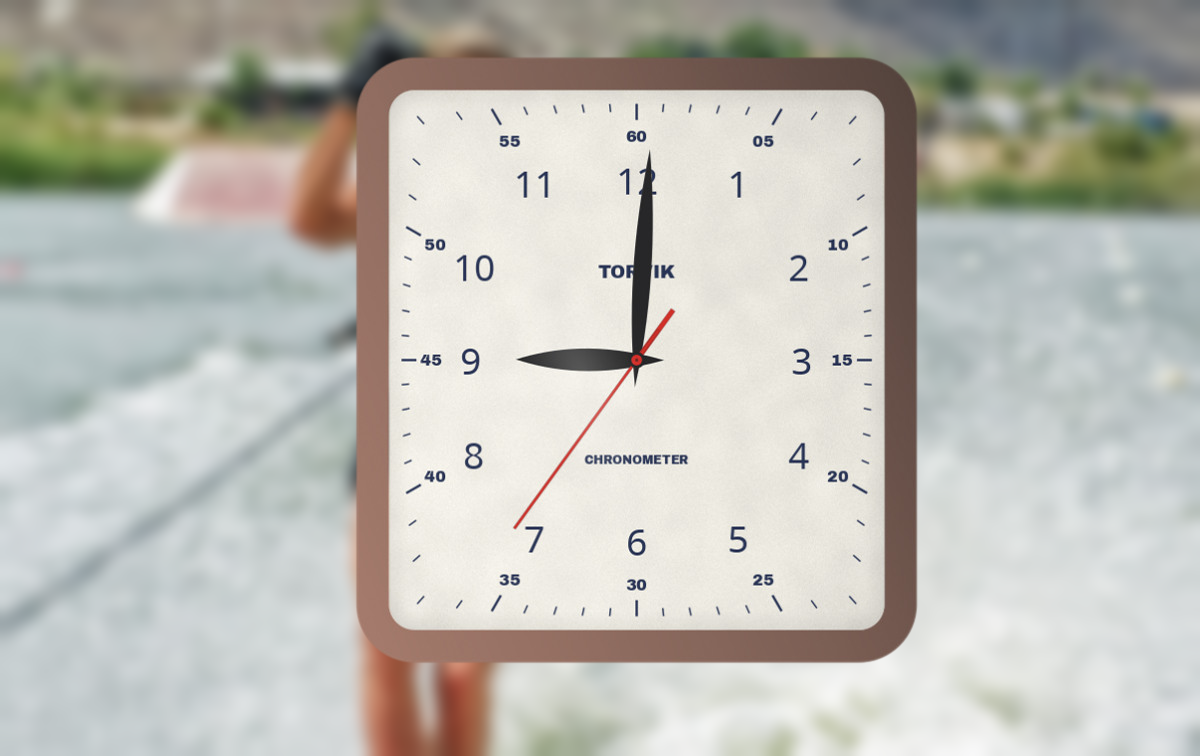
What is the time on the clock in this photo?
9:00:36
